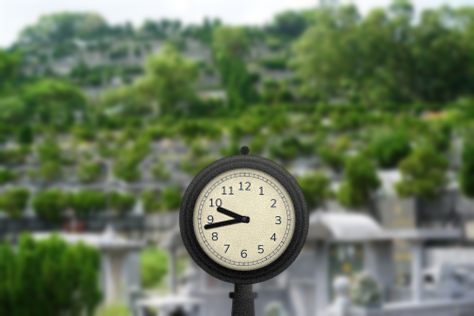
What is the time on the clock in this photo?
9:43
